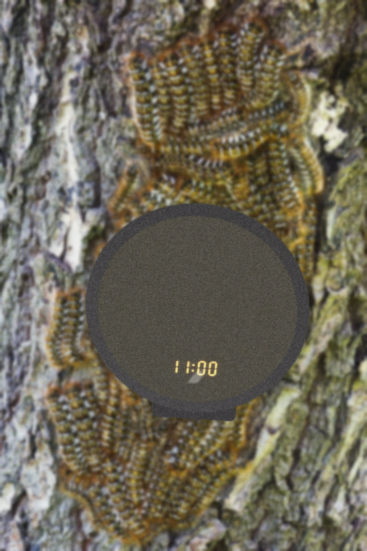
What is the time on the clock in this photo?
11:00
